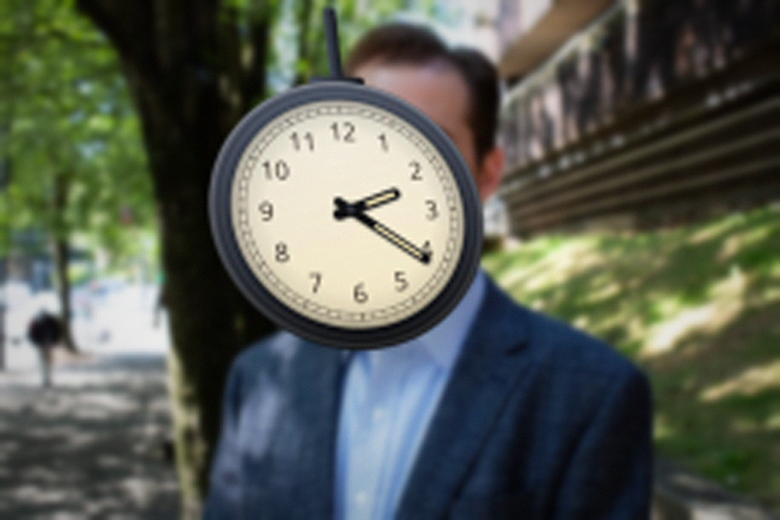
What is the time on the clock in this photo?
2:21
